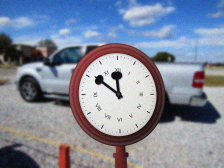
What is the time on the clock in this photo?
11:51
